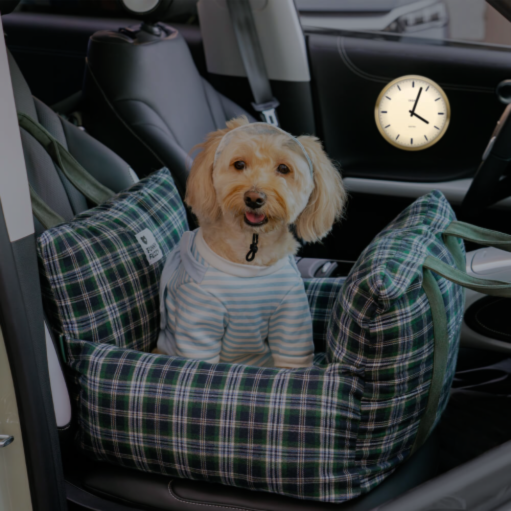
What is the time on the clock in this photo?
4:03
